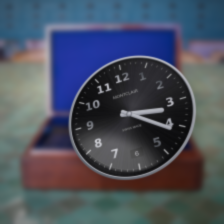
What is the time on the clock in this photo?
3:21
